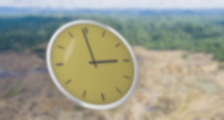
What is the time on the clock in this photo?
2:59
